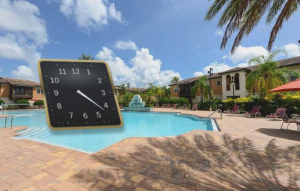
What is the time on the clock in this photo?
4:22
